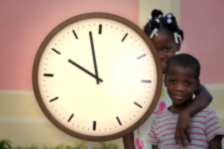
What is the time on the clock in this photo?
9:58
